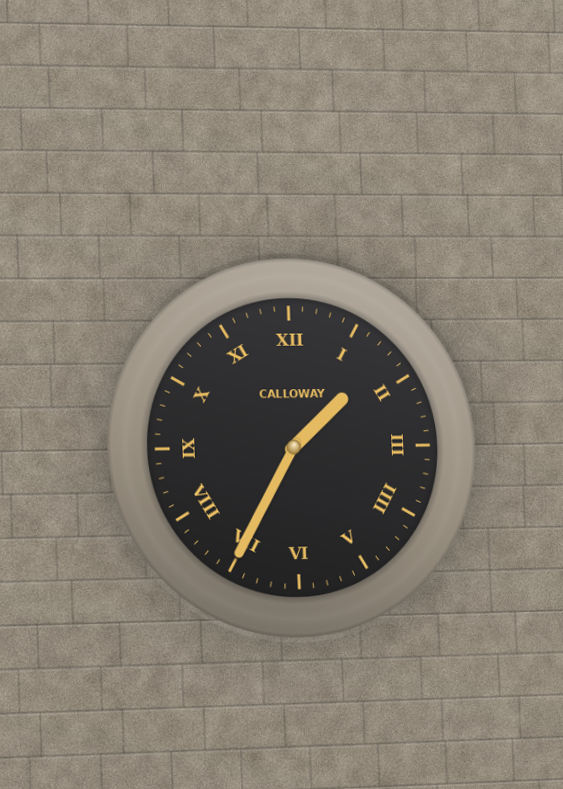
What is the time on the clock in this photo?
1:35
